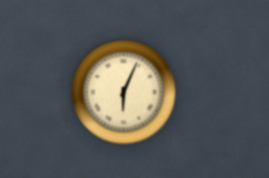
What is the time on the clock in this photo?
6:04
